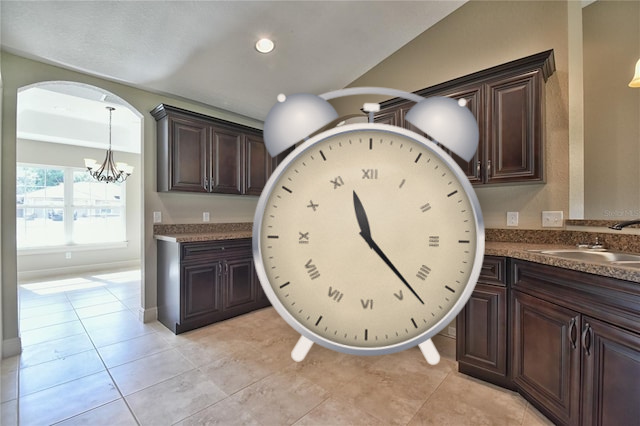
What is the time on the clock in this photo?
11:23
